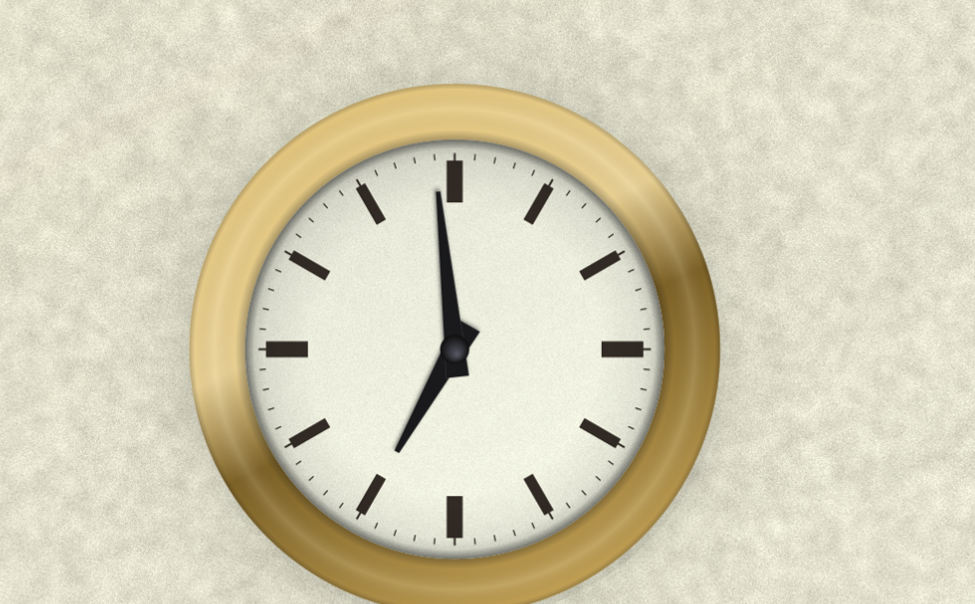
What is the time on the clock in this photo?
6:59
